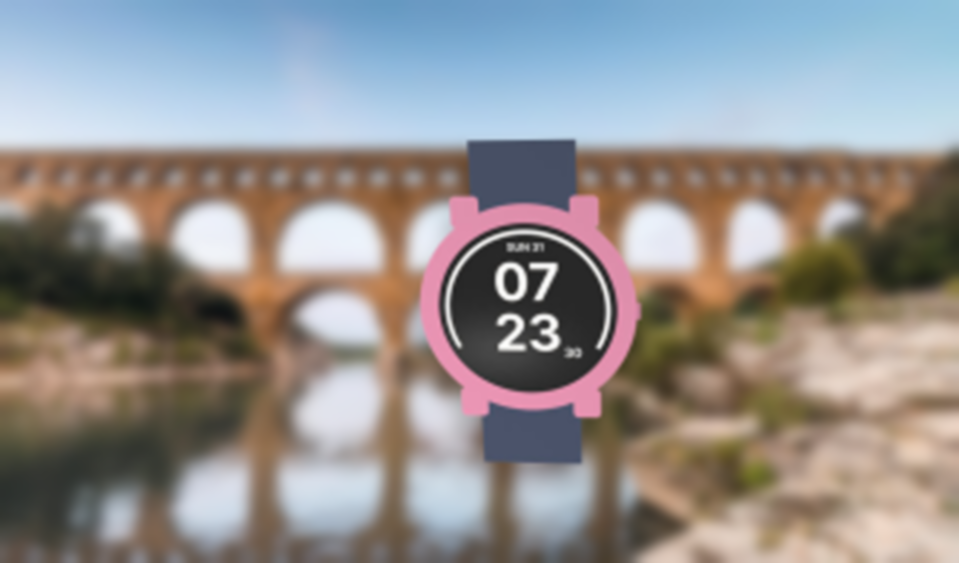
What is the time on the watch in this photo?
7:23
